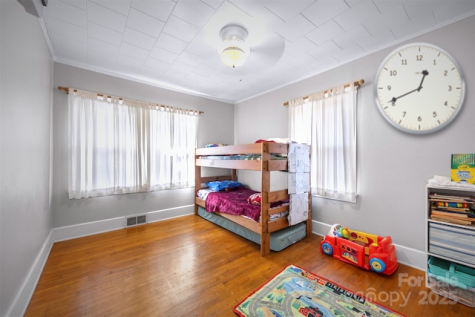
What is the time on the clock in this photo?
12:41
